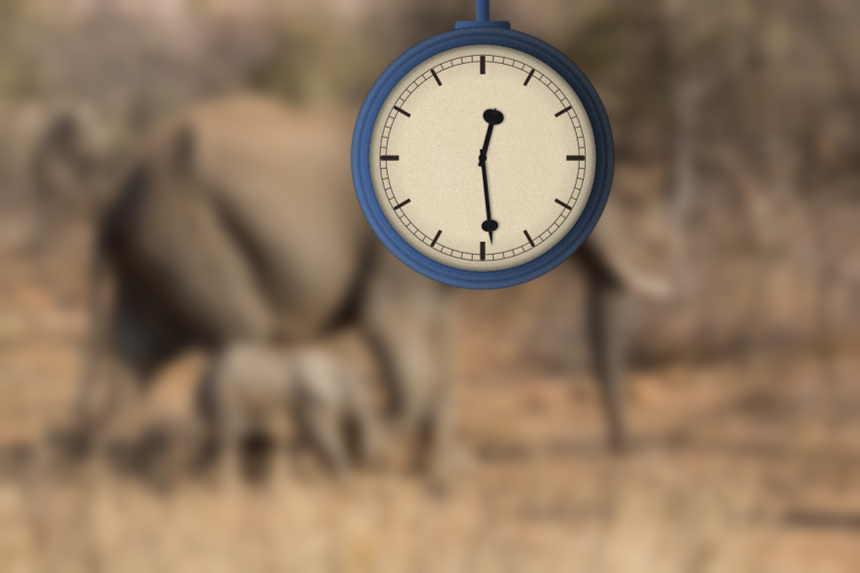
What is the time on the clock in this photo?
12:29
